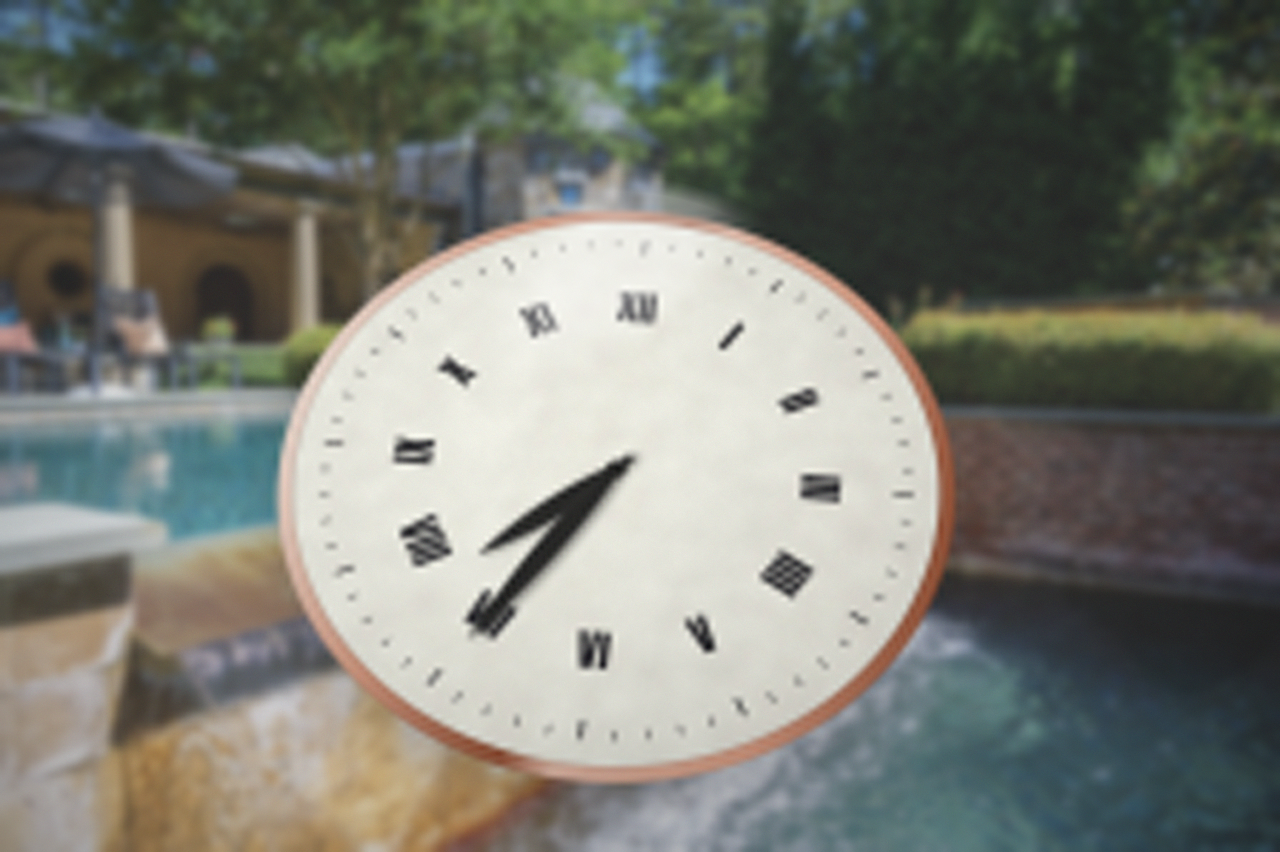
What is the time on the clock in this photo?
7:35
